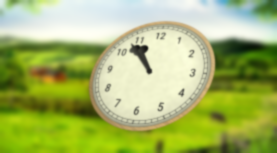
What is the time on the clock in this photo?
10:53
